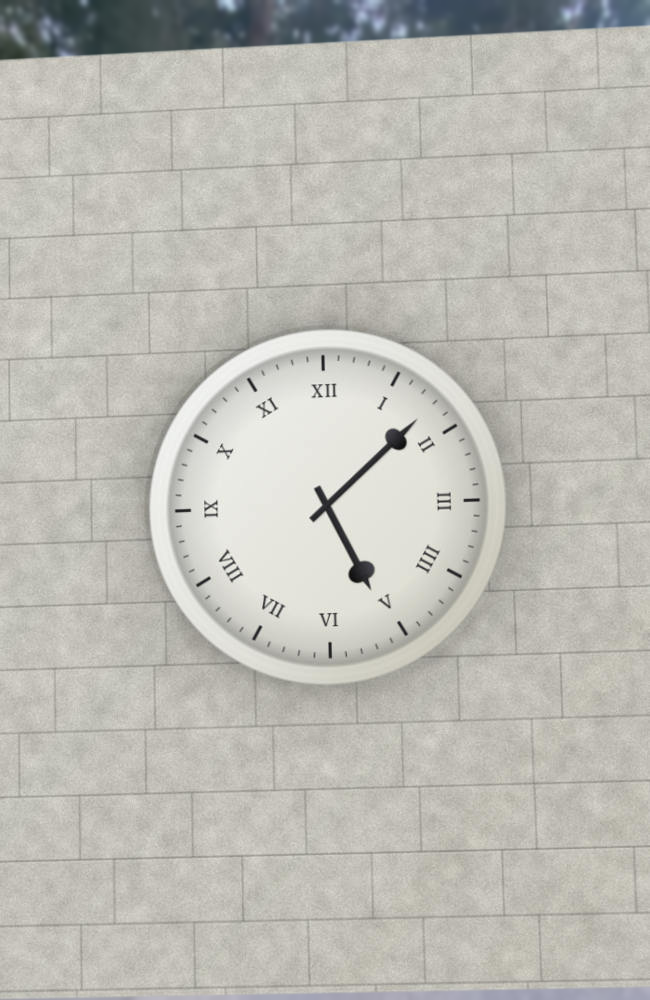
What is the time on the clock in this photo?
5:08
